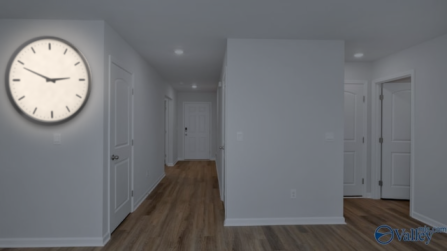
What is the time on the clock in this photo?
2:49
